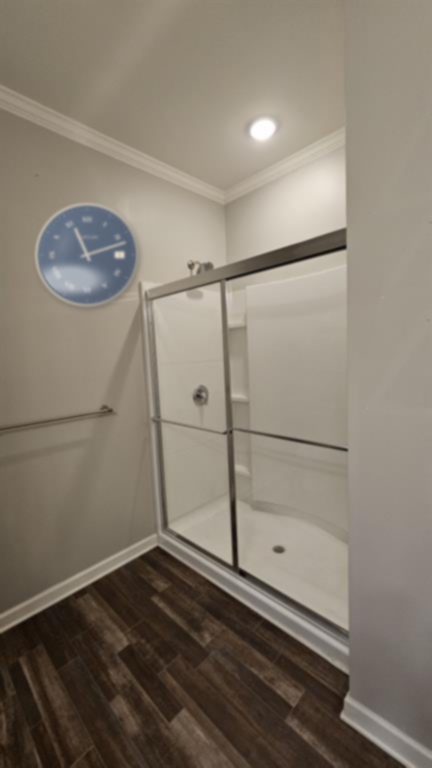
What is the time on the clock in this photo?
11:12
